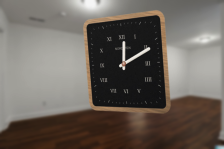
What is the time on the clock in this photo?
12:11
